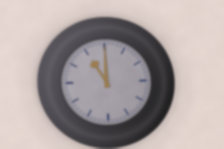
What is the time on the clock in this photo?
11:00
